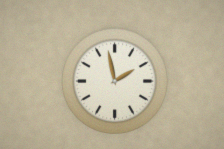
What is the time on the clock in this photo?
1:58
